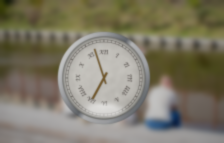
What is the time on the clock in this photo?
6:57
